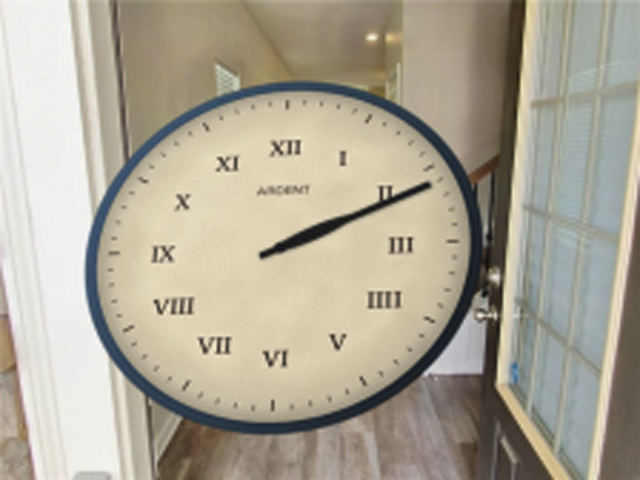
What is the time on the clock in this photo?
2:11
